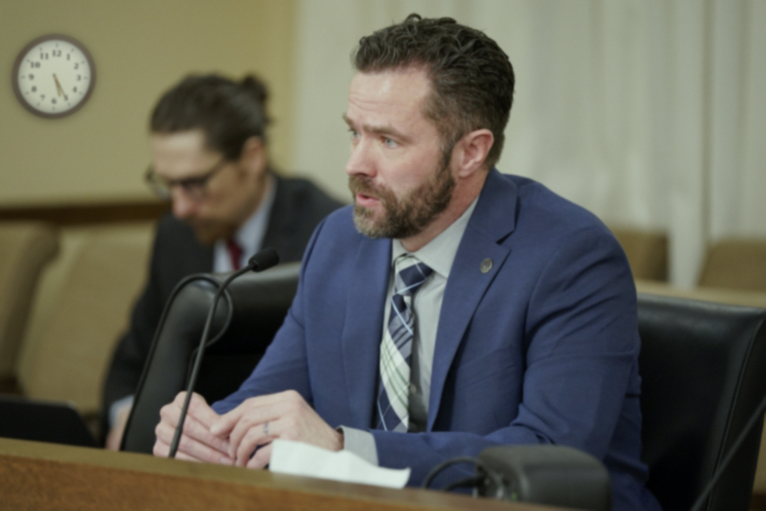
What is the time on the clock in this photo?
5:25
